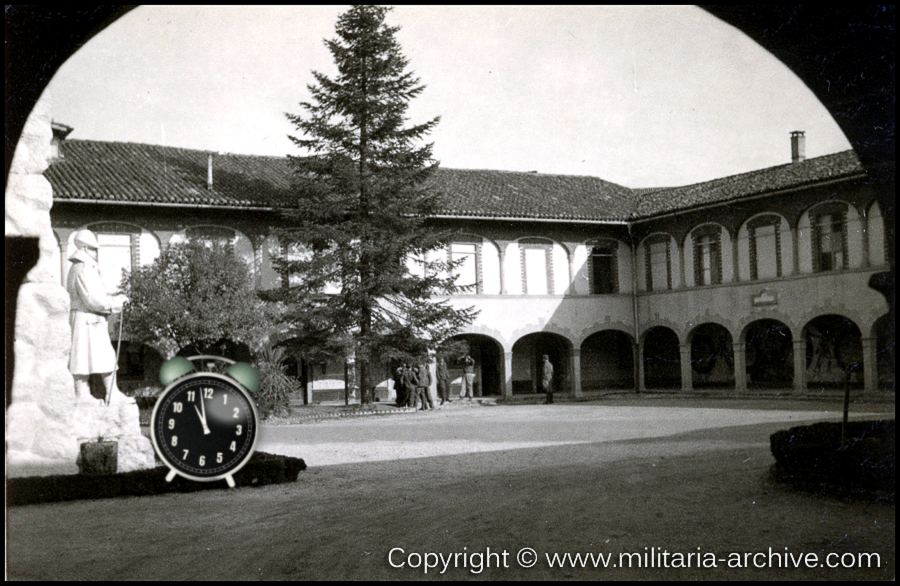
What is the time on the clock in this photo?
10:58
